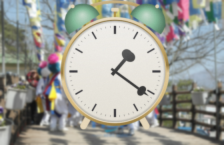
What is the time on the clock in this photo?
1:21
